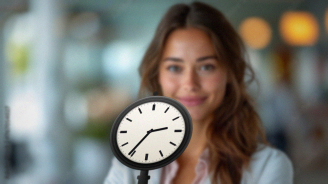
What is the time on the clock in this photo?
2:36
